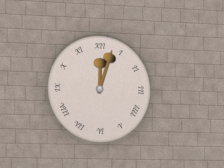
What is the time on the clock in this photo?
12:03
